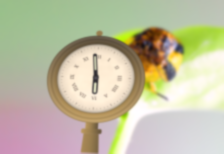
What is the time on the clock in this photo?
5:59
